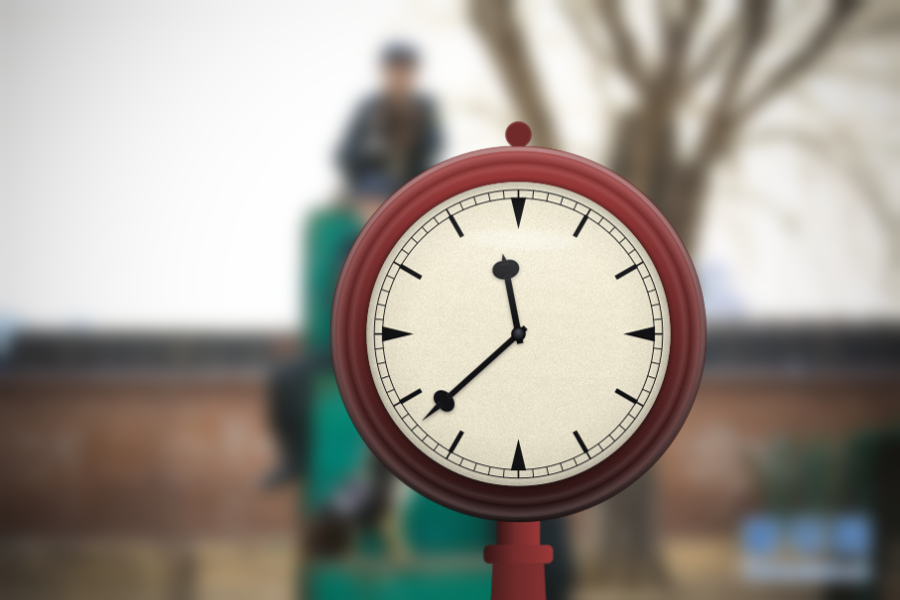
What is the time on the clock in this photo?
11:38
